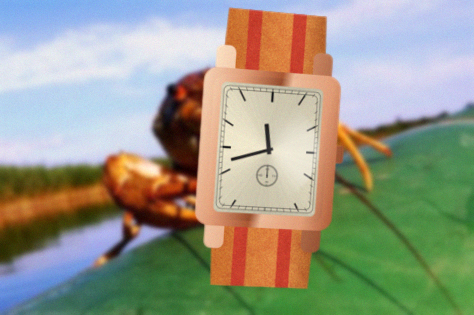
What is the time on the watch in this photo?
11:42
